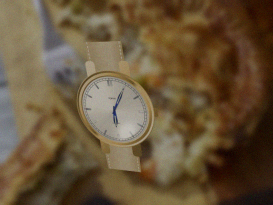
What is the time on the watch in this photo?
6:05
